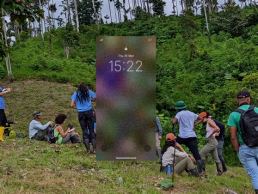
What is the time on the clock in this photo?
15:22
